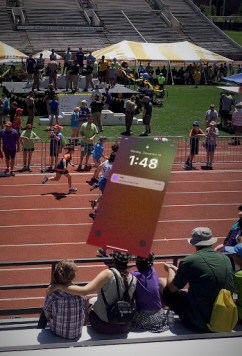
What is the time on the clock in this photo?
1:48
